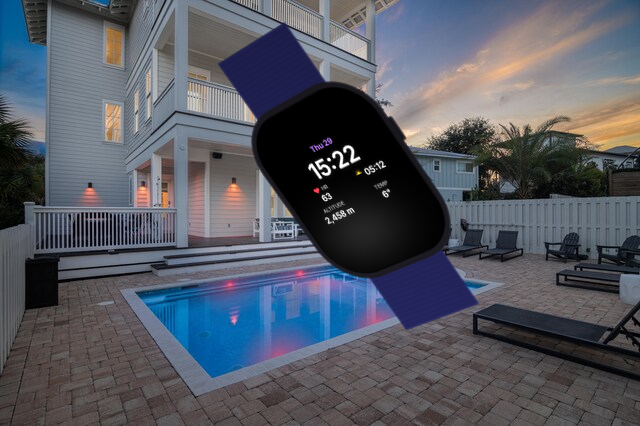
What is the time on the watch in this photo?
15:22
